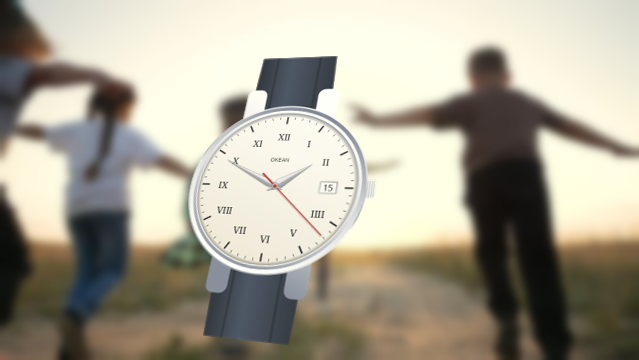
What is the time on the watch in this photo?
1:49:22
